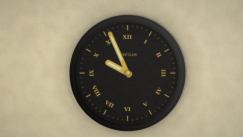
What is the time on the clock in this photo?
9:56
